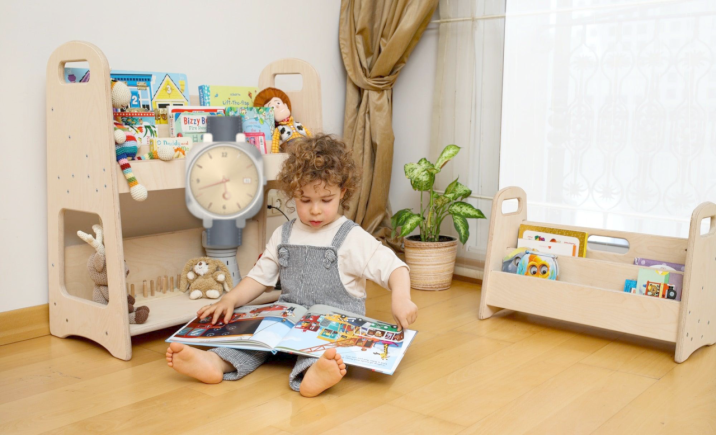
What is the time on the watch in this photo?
5:42
